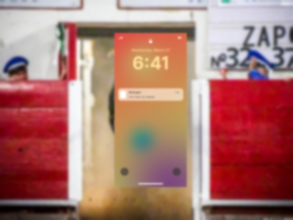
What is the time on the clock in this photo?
6:41
